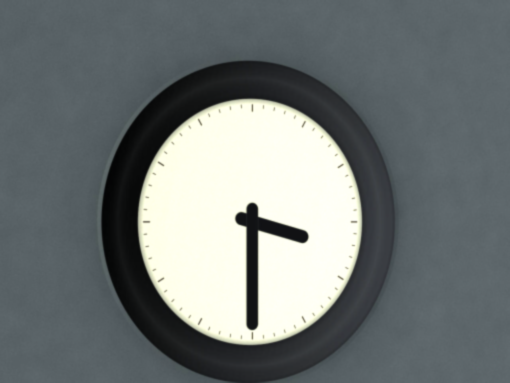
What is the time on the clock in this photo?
3:30
